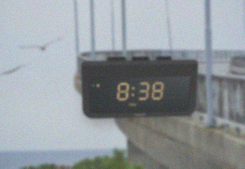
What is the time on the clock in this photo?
8:38
